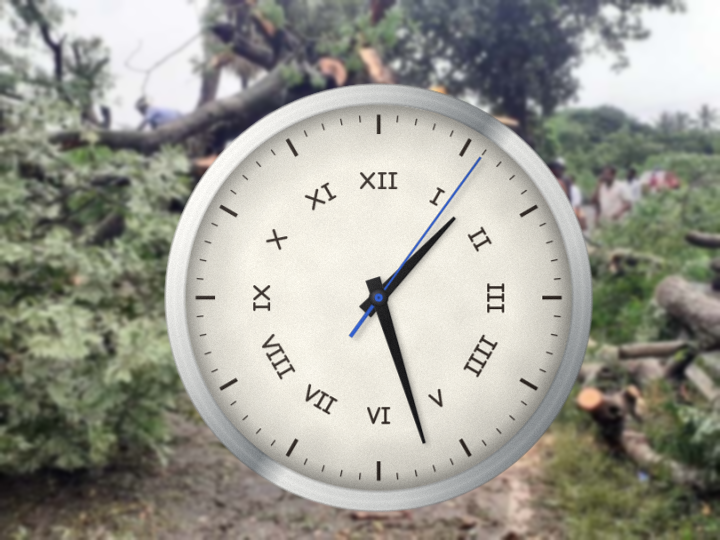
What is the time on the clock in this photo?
1:27:06
